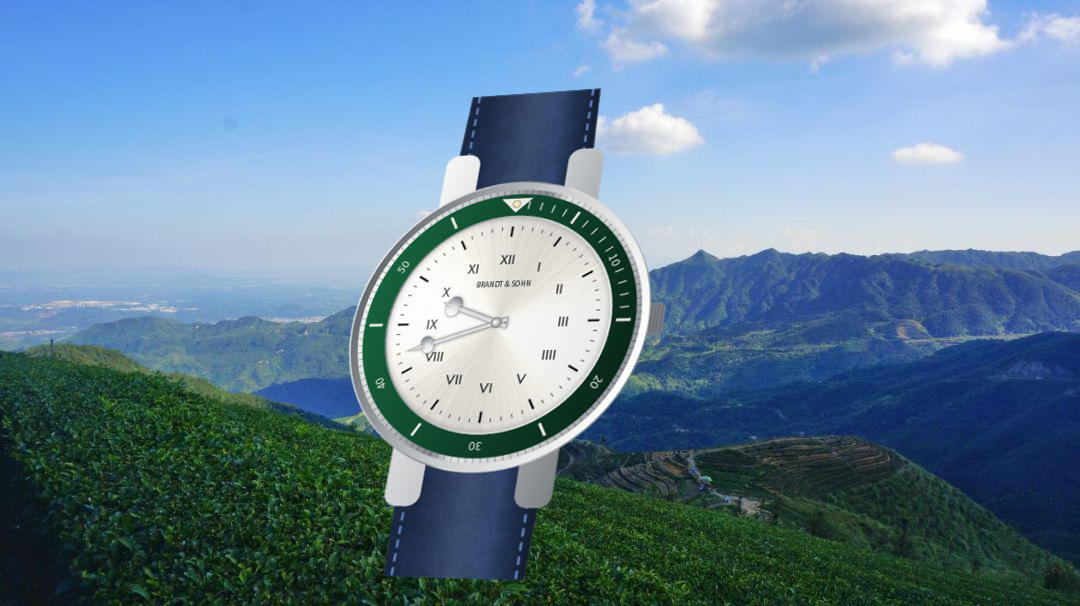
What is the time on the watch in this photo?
9:42
